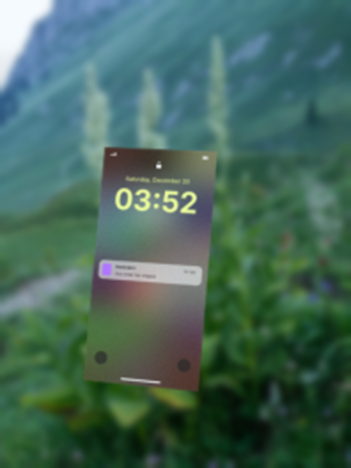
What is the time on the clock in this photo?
3:52
